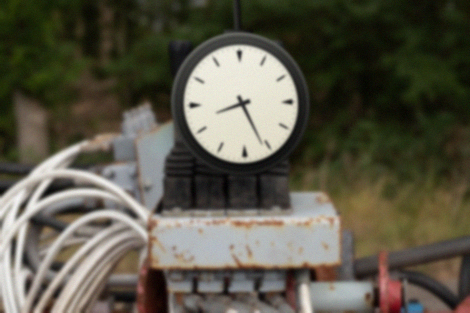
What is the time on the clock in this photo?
8:26
